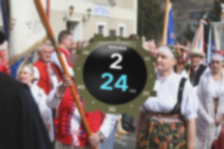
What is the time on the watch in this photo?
2:24
